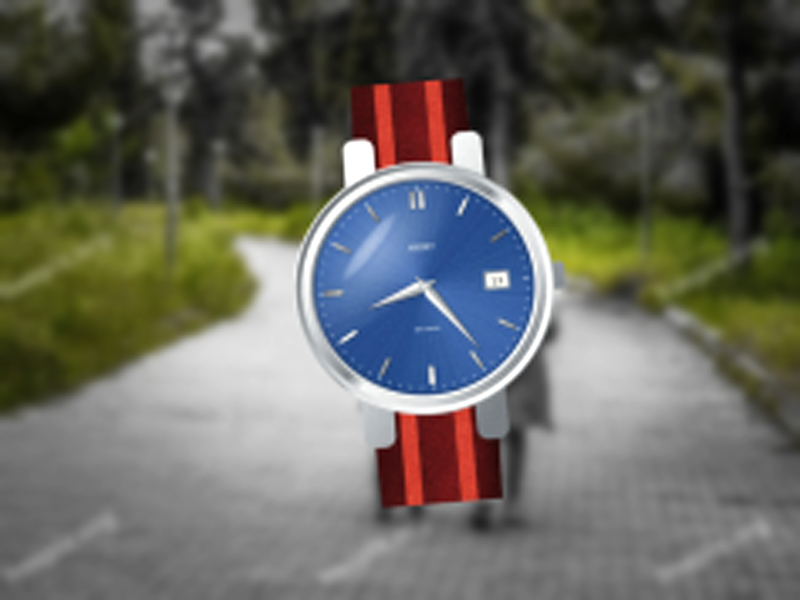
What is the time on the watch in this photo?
8:24
